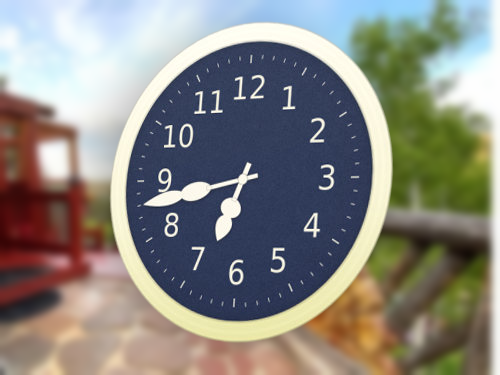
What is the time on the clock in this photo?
6:43
